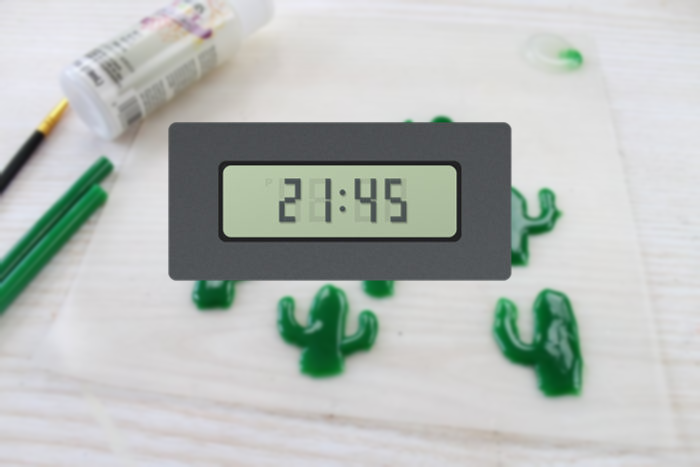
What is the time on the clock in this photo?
21:45
